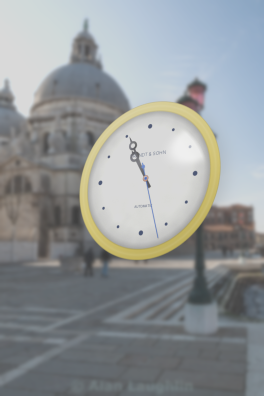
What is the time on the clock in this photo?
10:55:27
